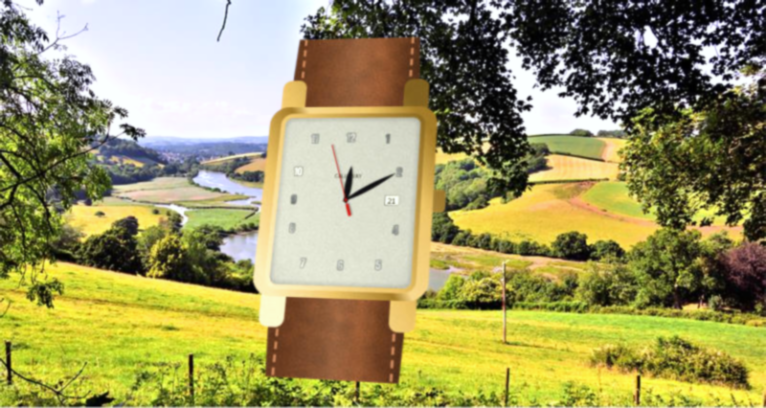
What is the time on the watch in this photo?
12:09:57
